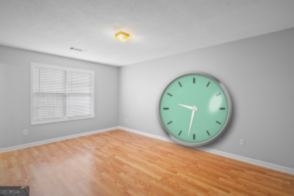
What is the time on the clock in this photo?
9:32
